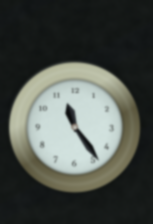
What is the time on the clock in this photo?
11:24
